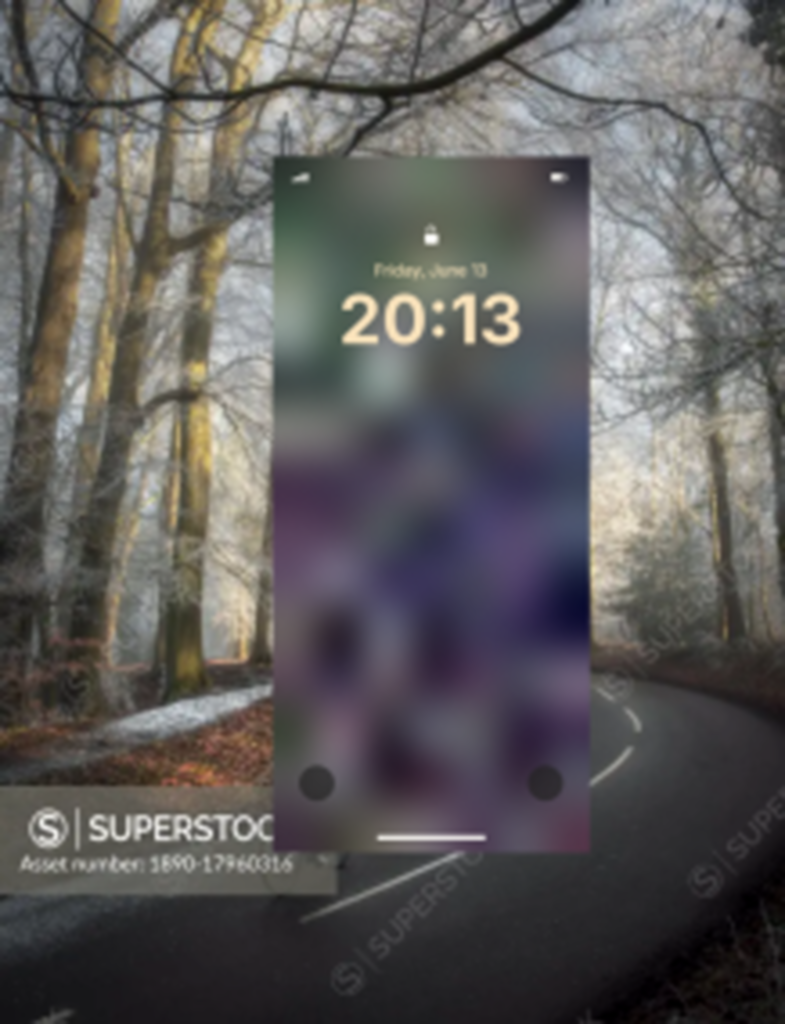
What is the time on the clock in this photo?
20:13
